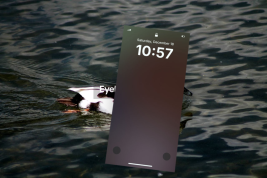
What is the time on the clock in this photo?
10:57
